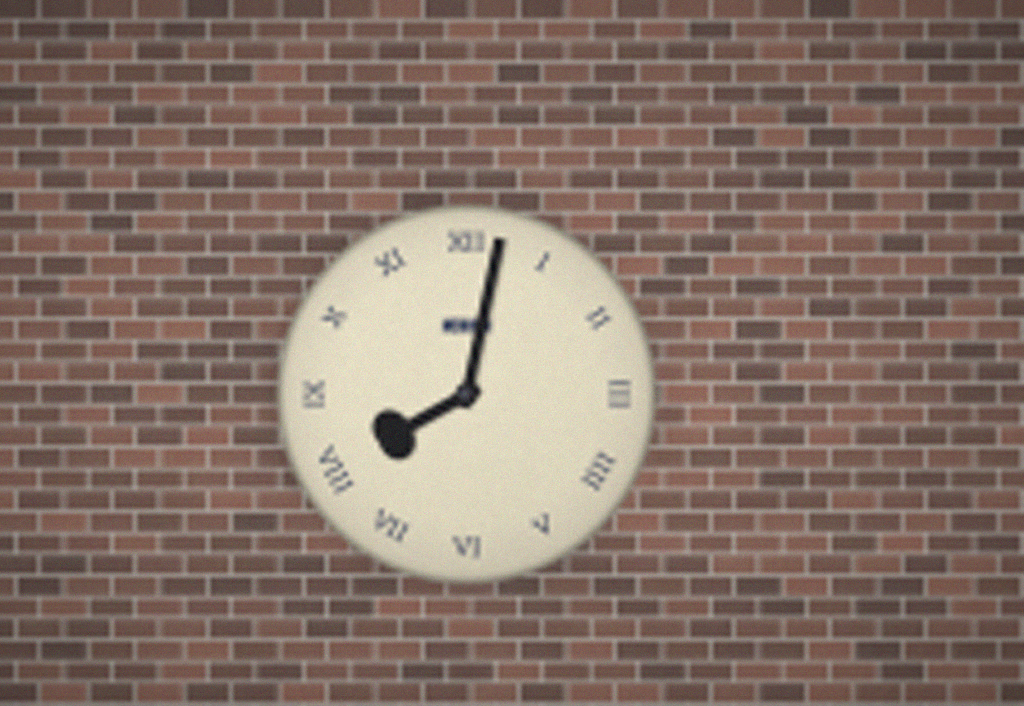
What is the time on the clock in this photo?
8:02
